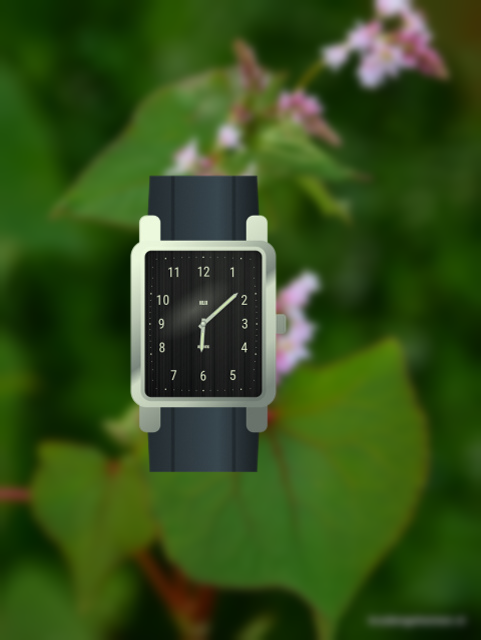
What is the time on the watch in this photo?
6:08
